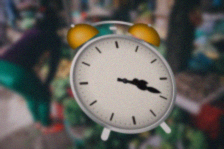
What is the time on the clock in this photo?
3:19
